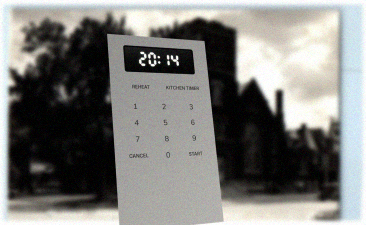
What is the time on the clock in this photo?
20:14
